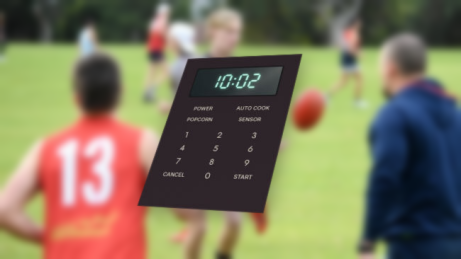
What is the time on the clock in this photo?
10:02
